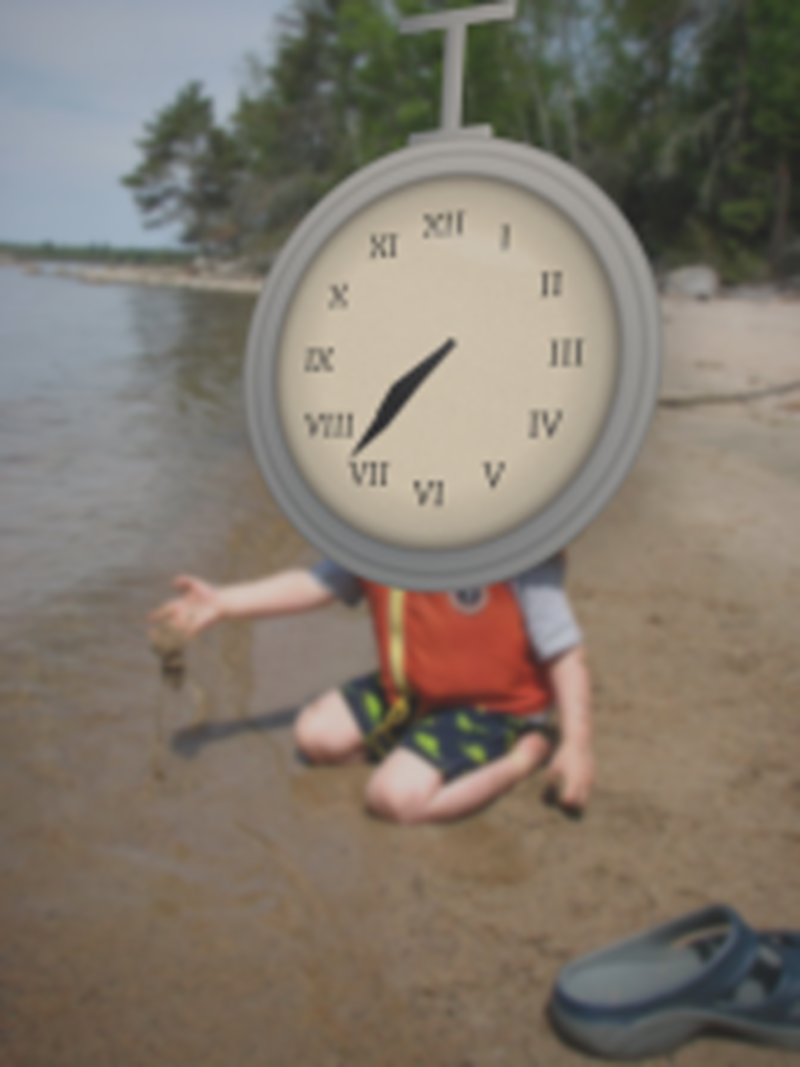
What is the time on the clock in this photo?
7:37
